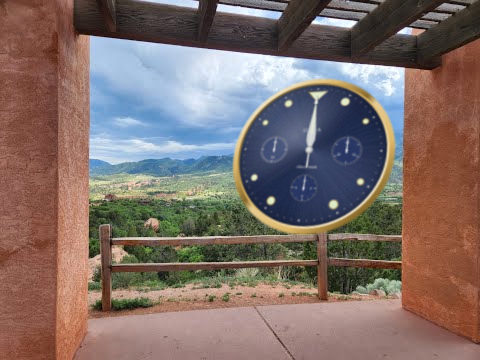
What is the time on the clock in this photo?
12:00
